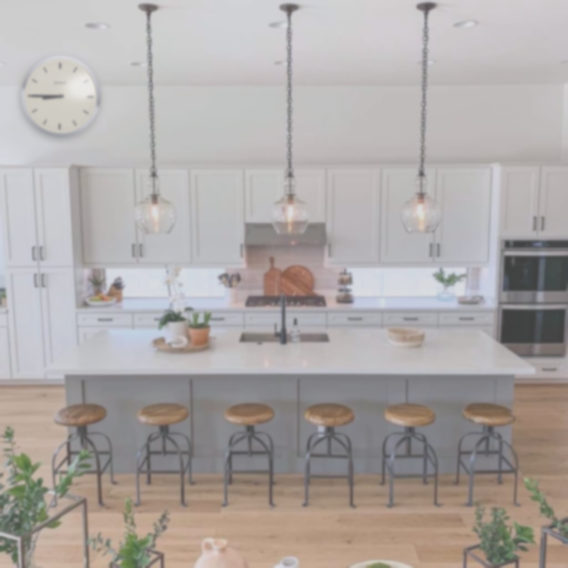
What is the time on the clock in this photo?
8:45
